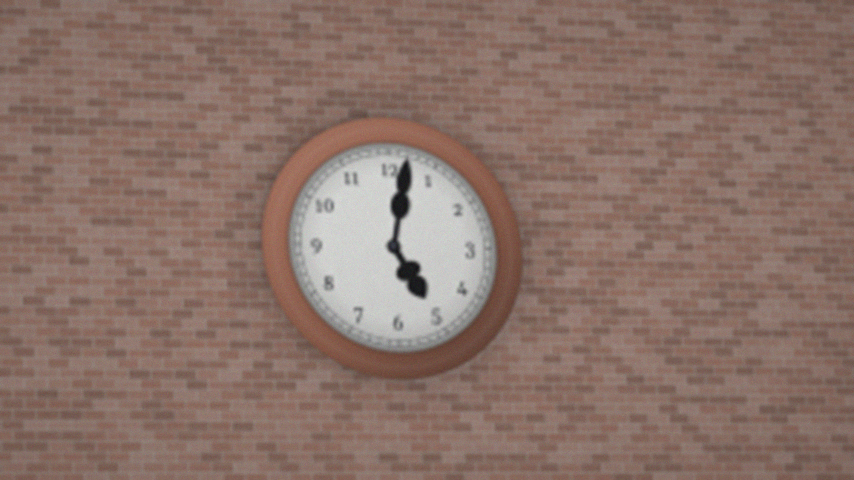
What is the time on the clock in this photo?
5:02
